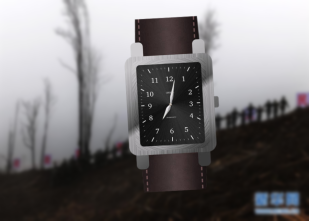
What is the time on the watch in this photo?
7:02
